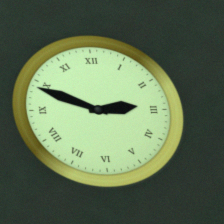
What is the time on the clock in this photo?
2:49
